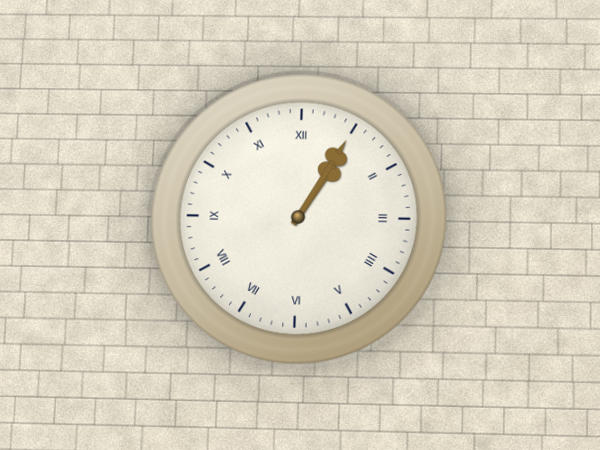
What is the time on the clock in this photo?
1:05
